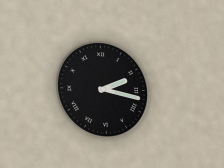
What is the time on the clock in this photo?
2:17
